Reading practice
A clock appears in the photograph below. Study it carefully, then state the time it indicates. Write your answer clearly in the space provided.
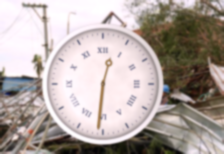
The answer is 12:31
